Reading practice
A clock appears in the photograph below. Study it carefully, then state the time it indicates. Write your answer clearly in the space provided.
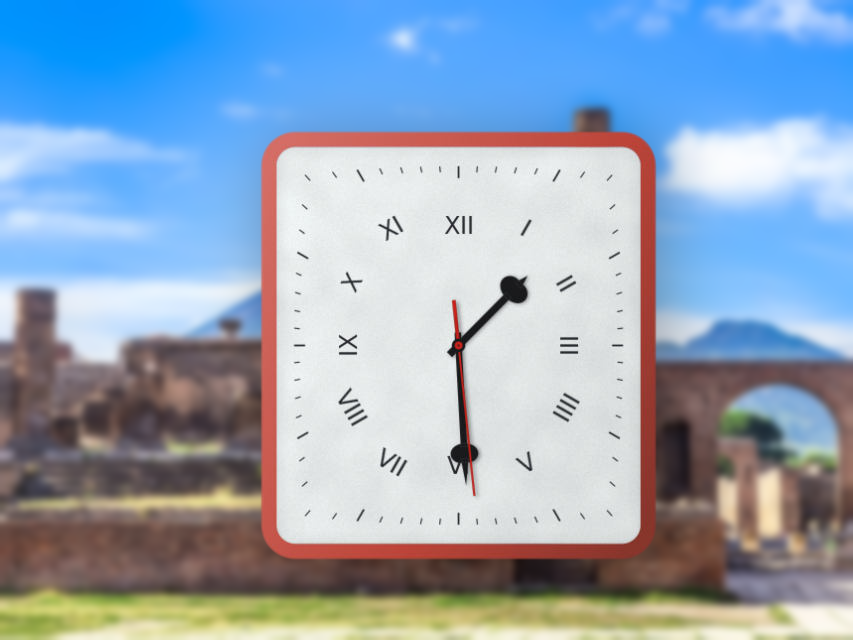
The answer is 1:29:29
